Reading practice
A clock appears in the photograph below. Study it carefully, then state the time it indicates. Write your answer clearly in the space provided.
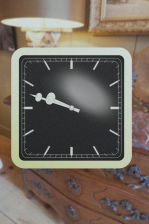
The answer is 9:48
